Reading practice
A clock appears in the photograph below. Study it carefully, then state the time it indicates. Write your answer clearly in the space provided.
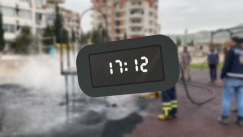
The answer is 17:12
